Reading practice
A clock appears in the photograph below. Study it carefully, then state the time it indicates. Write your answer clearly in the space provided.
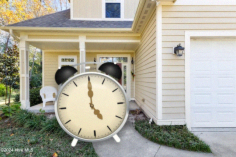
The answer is 5:00
